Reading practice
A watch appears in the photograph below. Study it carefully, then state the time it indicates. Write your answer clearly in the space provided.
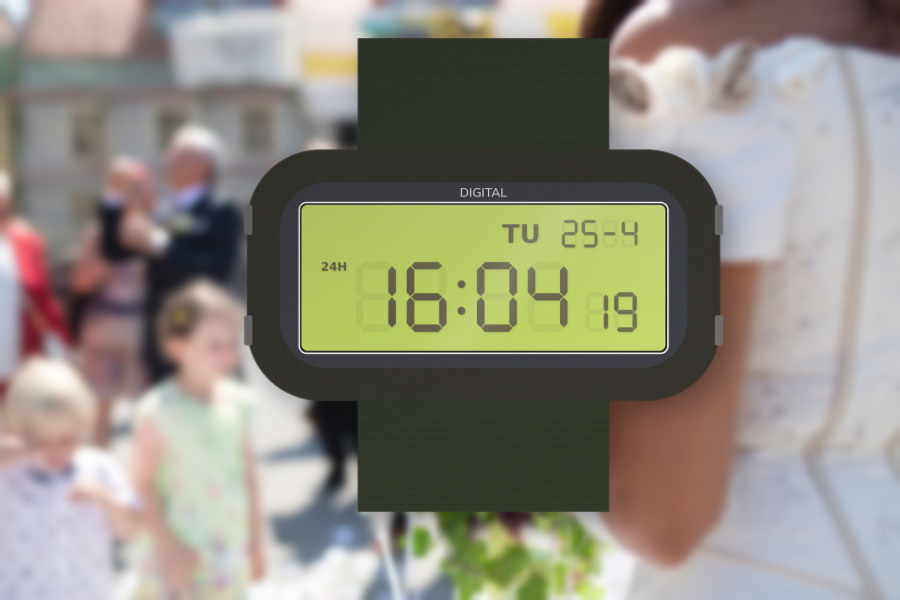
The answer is 16:04:19
